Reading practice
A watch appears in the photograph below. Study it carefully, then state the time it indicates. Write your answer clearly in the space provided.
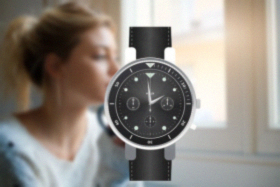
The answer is 1:59
